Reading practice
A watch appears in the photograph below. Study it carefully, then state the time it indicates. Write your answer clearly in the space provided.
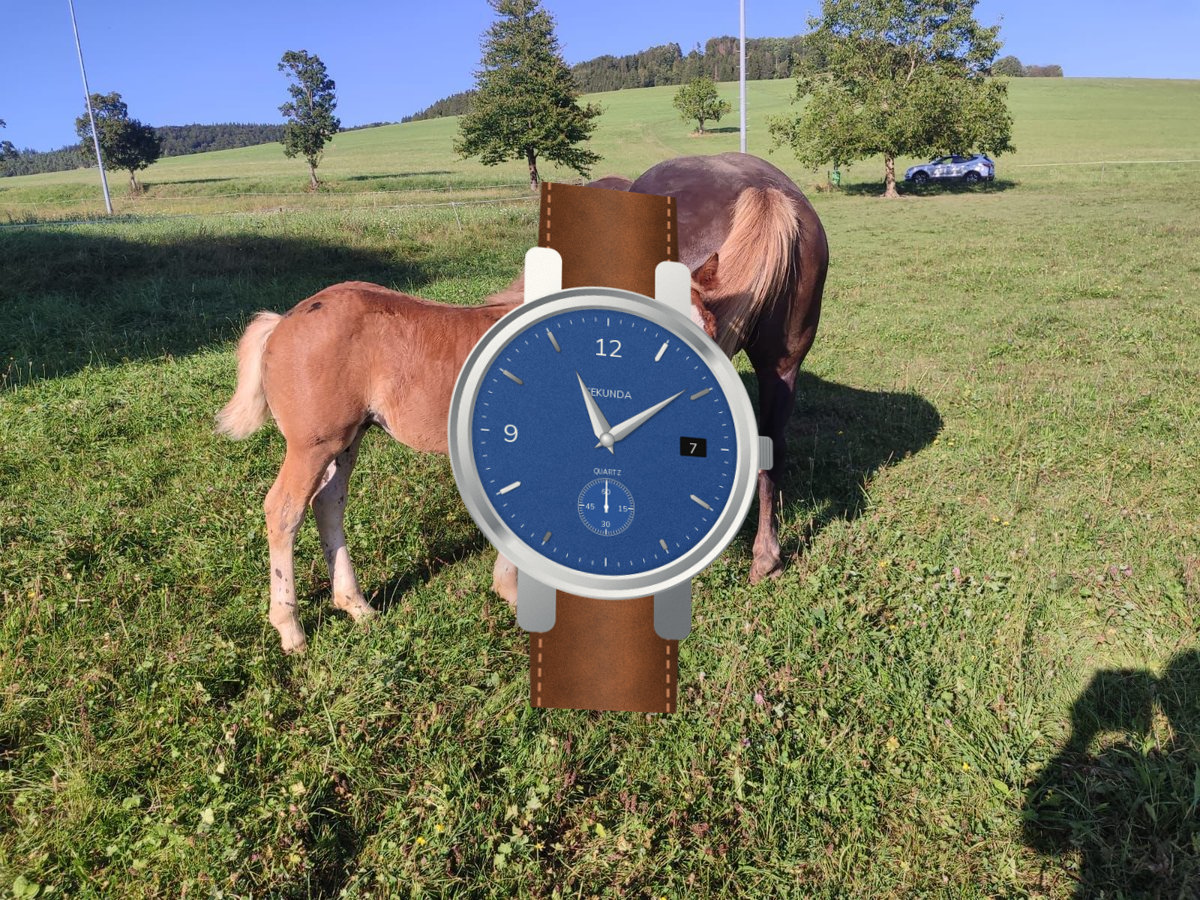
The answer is 11:09
